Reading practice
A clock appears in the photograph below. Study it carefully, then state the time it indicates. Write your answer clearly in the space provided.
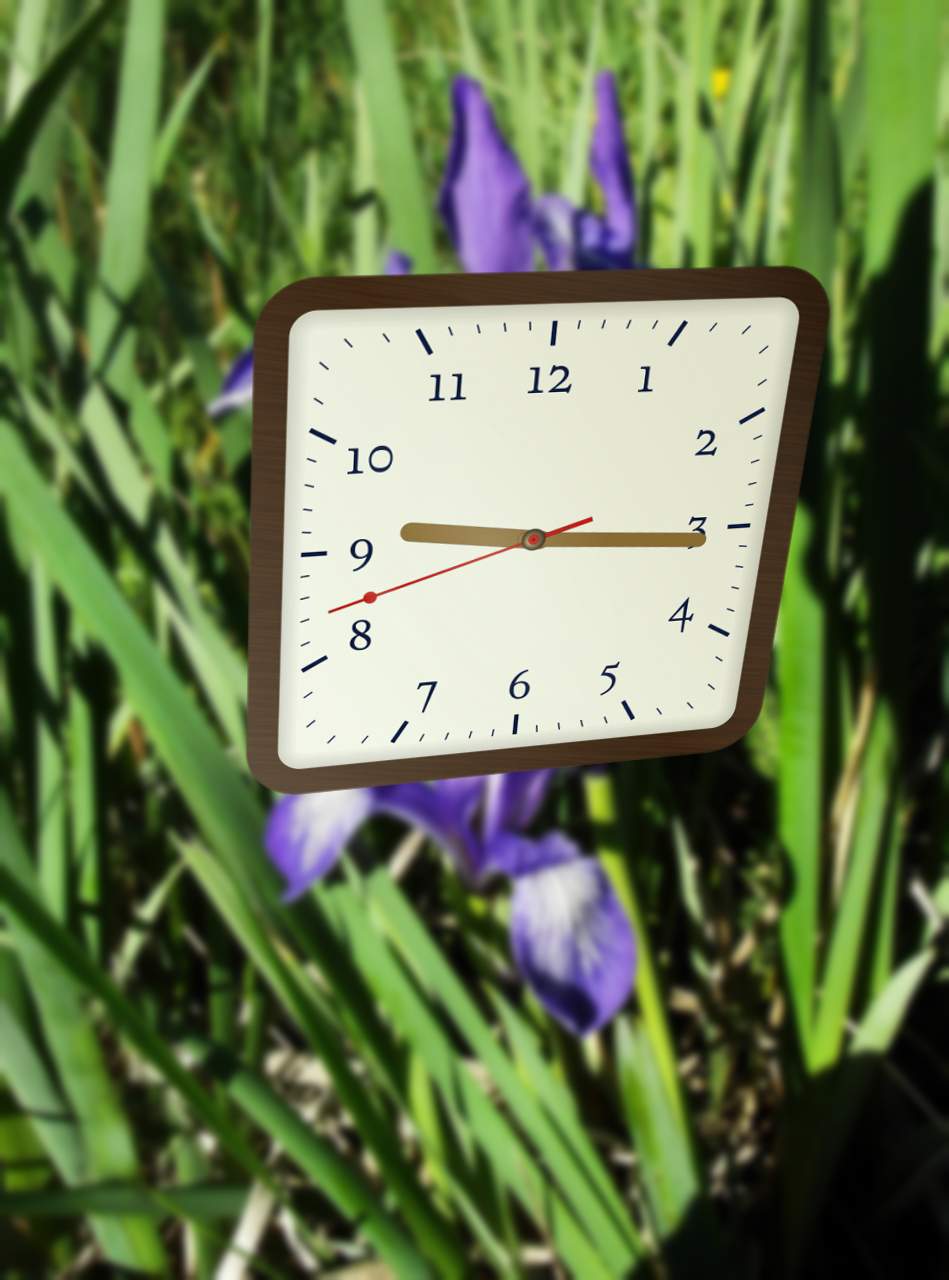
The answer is 9:15:42
